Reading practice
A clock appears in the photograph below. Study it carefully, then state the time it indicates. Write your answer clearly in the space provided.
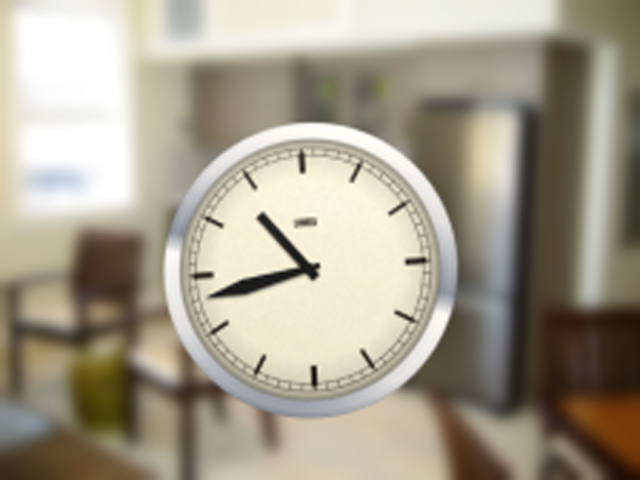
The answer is 10:43
